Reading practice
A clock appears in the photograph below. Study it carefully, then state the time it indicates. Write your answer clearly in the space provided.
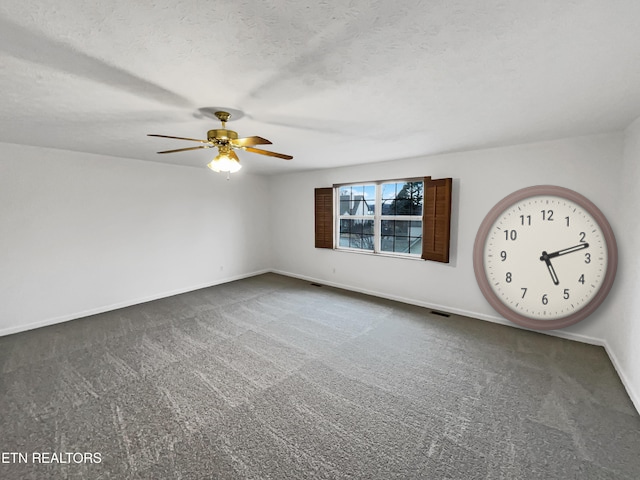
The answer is 5:12
